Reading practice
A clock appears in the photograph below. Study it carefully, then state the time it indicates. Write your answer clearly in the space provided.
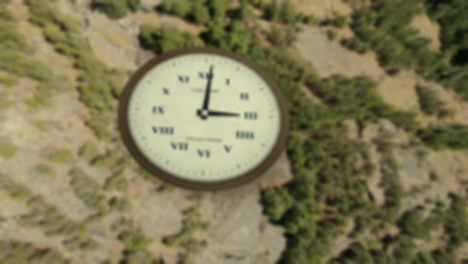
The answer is 3:01
